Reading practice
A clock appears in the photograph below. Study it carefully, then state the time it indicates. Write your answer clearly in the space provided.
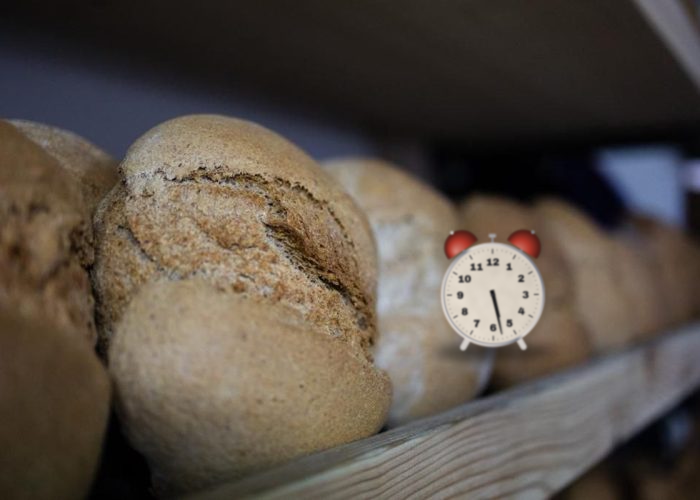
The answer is 5:28
